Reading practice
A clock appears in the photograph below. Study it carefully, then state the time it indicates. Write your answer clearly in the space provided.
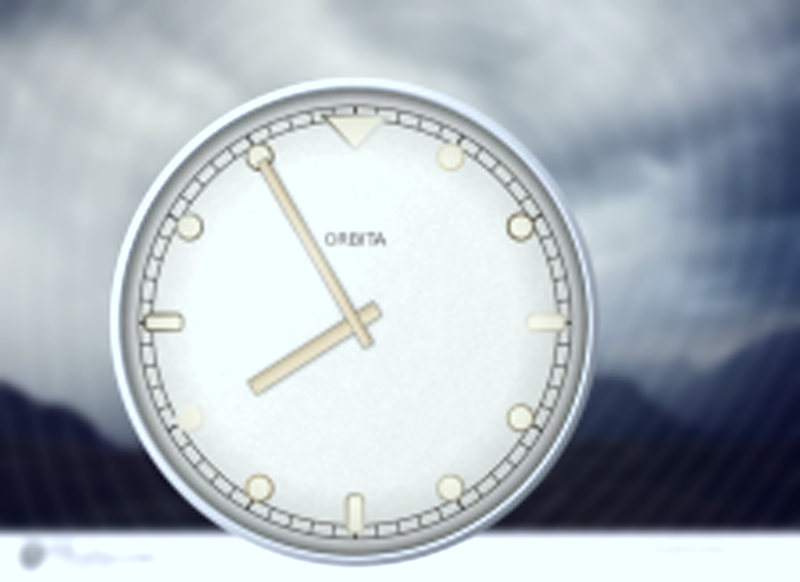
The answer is 7:55
